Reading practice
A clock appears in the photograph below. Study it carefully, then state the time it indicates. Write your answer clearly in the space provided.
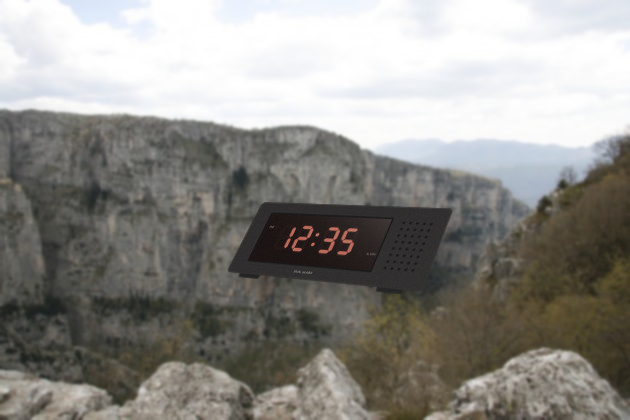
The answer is 12:35
